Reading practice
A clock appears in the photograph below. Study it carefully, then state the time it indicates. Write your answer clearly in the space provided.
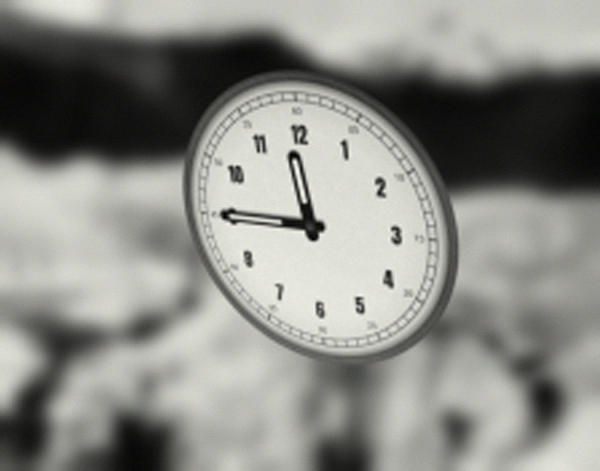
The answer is 11:45
